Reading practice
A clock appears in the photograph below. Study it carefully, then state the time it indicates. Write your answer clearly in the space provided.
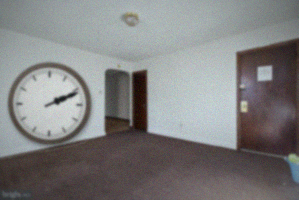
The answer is 2:11
